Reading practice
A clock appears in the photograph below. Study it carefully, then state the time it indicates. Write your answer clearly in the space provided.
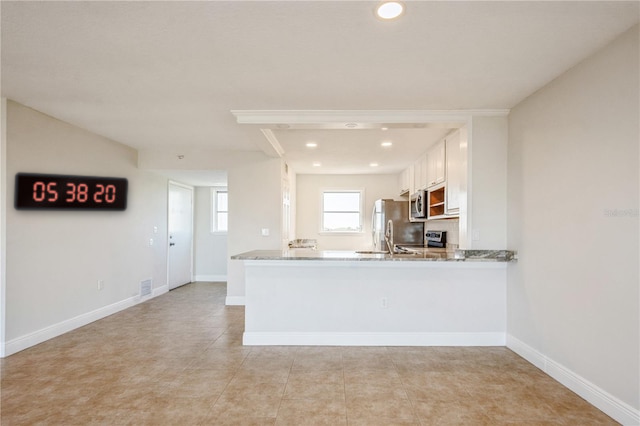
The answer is 5:38:20
